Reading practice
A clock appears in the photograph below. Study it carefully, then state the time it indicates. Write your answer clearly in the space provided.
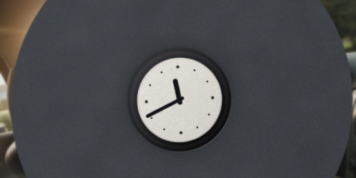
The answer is 11:41
